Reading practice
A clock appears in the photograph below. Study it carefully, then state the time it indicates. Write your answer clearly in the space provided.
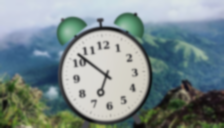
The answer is 6:52
